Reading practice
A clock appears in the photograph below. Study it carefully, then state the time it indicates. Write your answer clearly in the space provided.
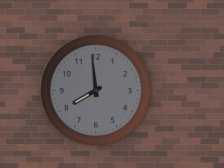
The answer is 7:59
